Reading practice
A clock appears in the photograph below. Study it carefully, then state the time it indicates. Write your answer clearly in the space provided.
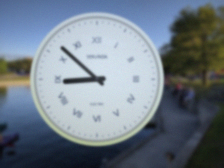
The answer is 8:52
